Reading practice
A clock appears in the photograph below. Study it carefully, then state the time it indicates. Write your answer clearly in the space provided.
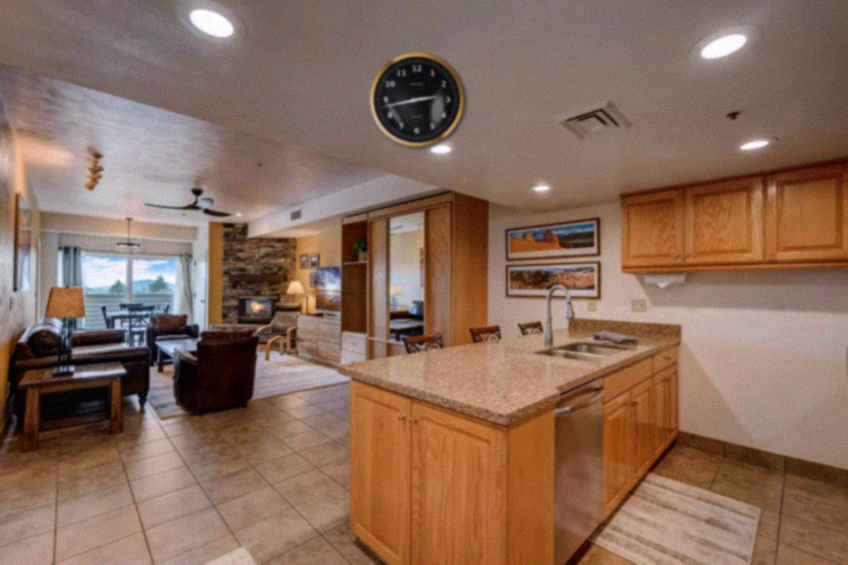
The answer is 2:43
